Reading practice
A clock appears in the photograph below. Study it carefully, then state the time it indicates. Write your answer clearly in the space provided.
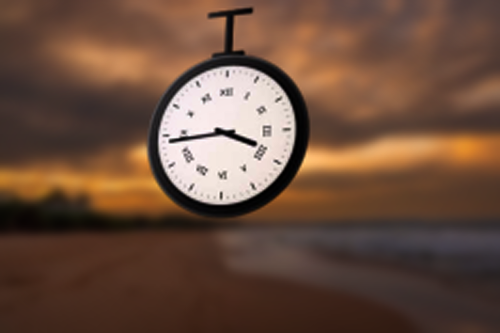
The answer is 3:44
